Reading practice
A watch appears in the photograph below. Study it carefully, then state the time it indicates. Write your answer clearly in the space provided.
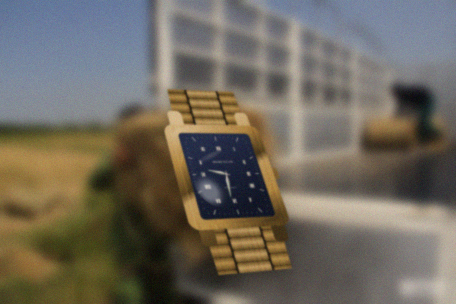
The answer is 9:31
